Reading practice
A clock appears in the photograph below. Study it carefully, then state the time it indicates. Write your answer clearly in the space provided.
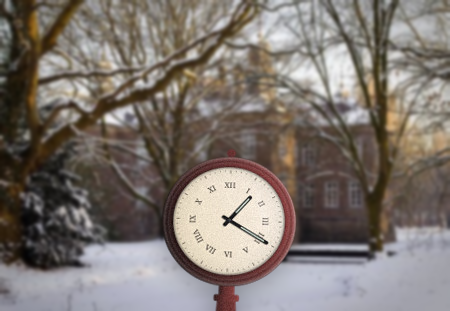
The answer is 1:20
